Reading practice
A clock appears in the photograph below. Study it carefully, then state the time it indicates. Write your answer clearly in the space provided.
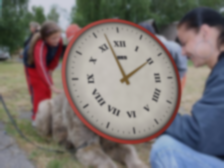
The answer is 1:57
